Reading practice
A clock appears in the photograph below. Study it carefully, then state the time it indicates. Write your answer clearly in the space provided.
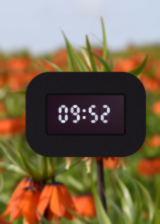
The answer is 9:52
